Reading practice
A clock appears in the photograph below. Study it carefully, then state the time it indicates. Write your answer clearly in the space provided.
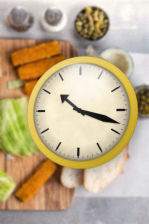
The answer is 10:18
